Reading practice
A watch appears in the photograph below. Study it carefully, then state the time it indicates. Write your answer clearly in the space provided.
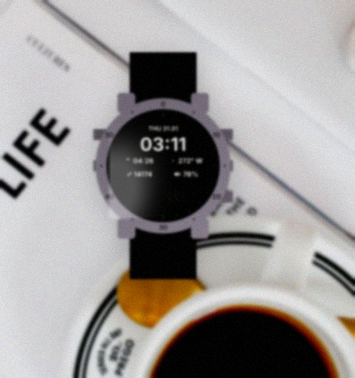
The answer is 3:11
